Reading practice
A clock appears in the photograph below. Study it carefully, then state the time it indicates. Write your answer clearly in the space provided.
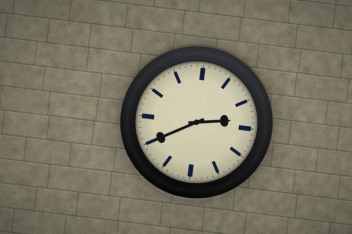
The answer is 2:40
